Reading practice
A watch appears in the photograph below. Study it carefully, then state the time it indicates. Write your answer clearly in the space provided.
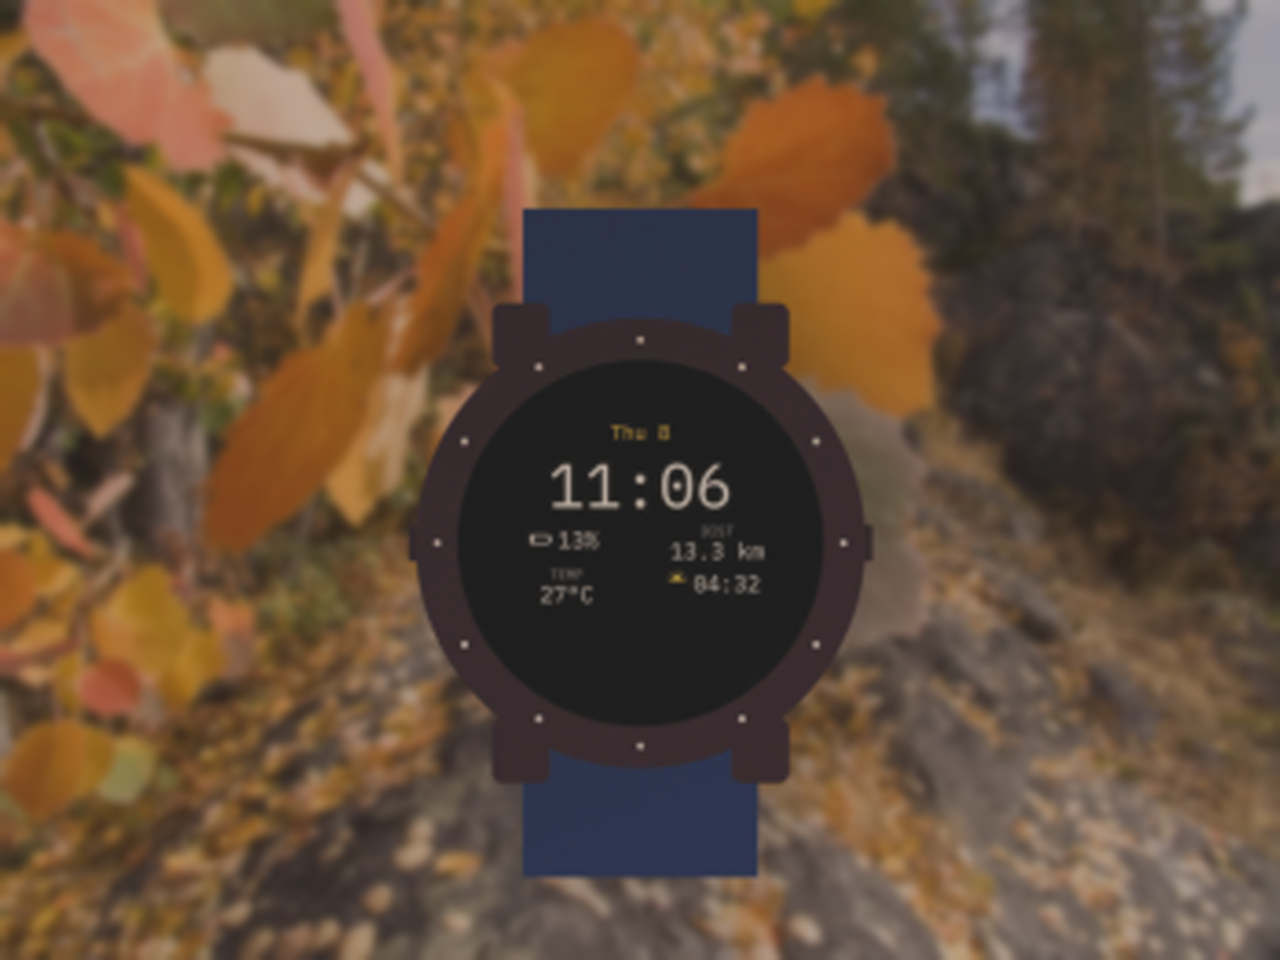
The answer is 11:06
